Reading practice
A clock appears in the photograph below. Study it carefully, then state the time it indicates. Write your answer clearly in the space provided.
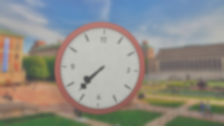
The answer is 7:37
